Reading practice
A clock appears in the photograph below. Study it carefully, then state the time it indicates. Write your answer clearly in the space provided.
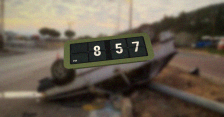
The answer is 8:57
